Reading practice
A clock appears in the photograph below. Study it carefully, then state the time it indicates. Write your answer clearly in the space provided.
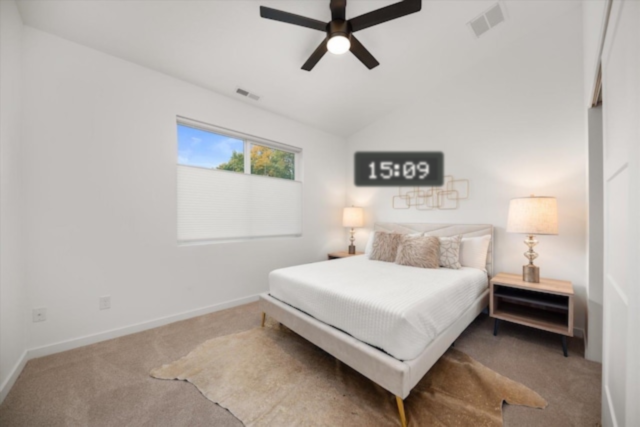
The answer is 15:09
